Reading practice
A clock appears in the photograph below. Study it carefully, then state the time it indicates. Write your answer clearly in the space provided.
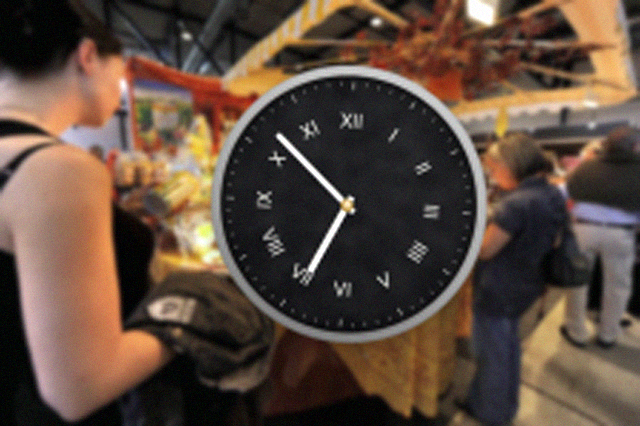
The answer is 6:52
